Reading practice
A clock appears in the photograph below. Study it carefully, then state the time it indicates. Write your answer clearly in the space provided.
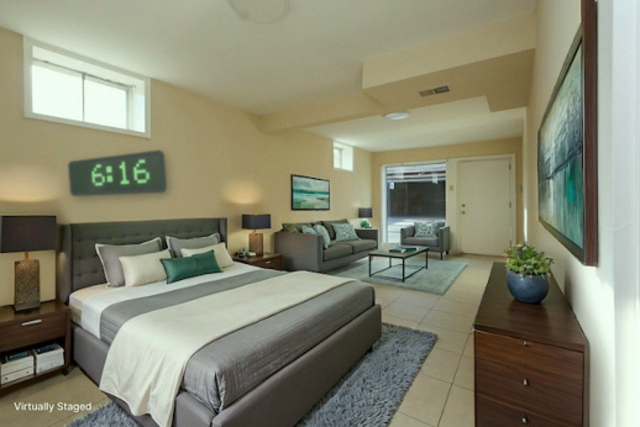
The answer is 6:16
